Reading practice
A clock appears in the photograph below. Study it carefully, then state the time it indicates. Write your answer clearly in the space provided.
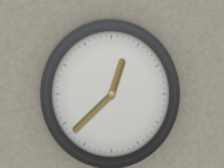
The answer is 12:38
